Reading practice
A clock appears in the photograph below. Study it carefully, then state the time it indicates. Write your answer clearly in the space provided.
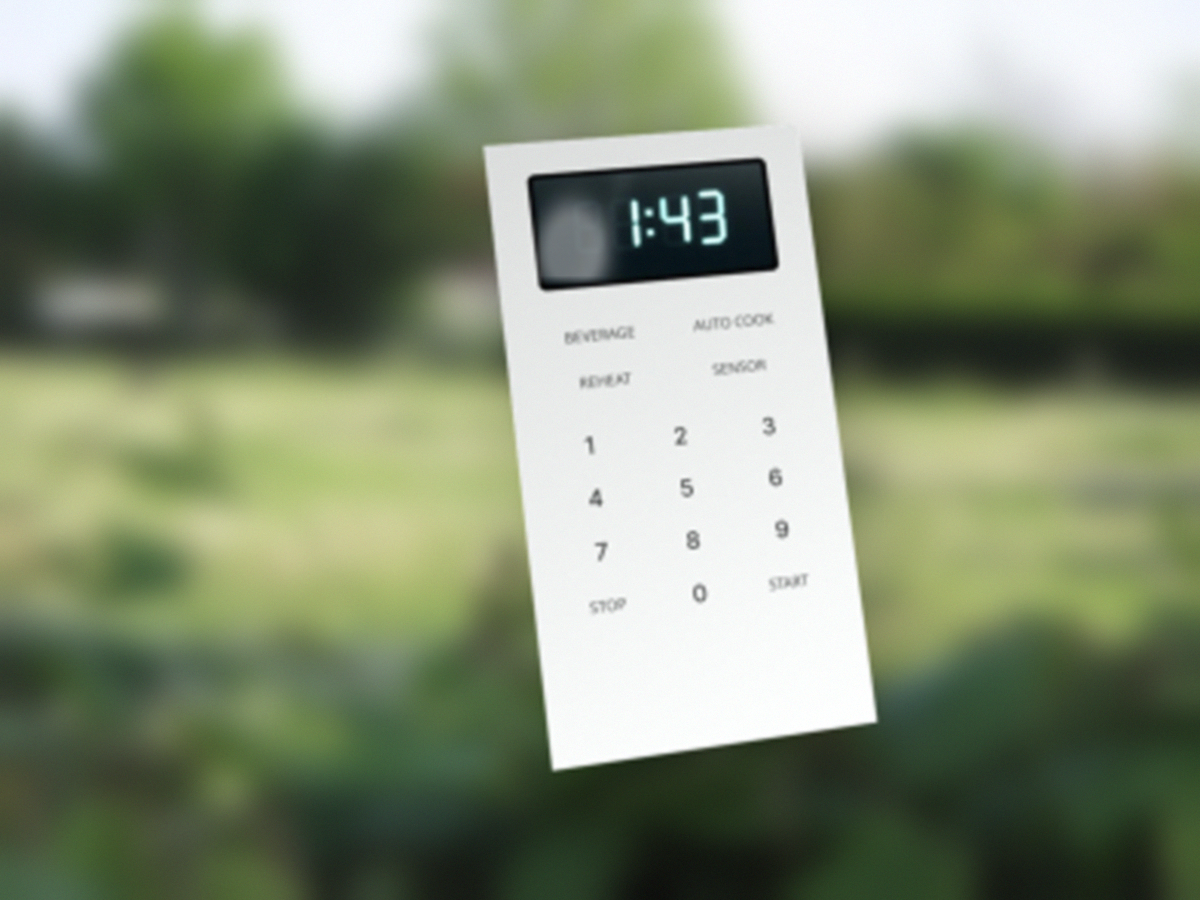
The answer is 1:43
